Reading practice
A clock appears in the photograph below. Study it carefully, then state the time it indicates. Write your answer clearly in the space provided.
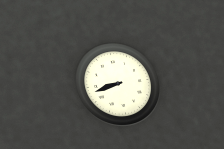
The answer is 8:43
